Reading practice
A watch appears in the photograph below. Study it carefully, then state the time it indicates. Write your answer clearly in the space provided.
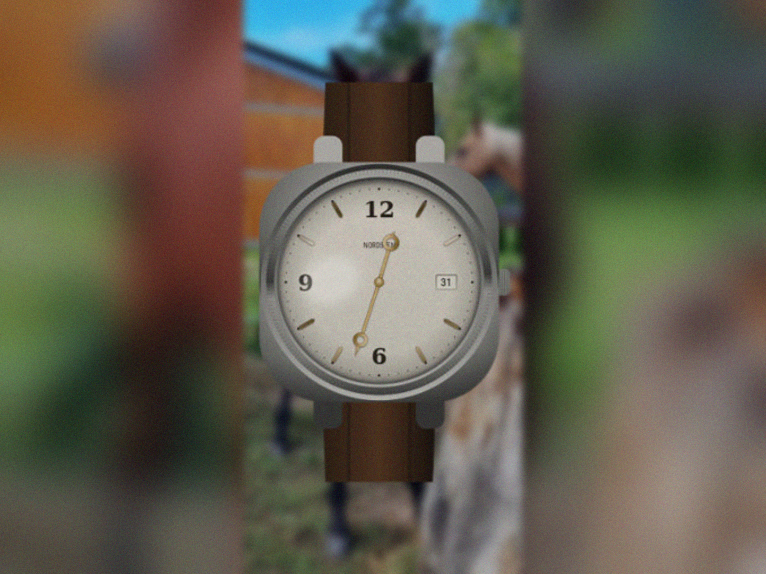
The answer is 12:33
